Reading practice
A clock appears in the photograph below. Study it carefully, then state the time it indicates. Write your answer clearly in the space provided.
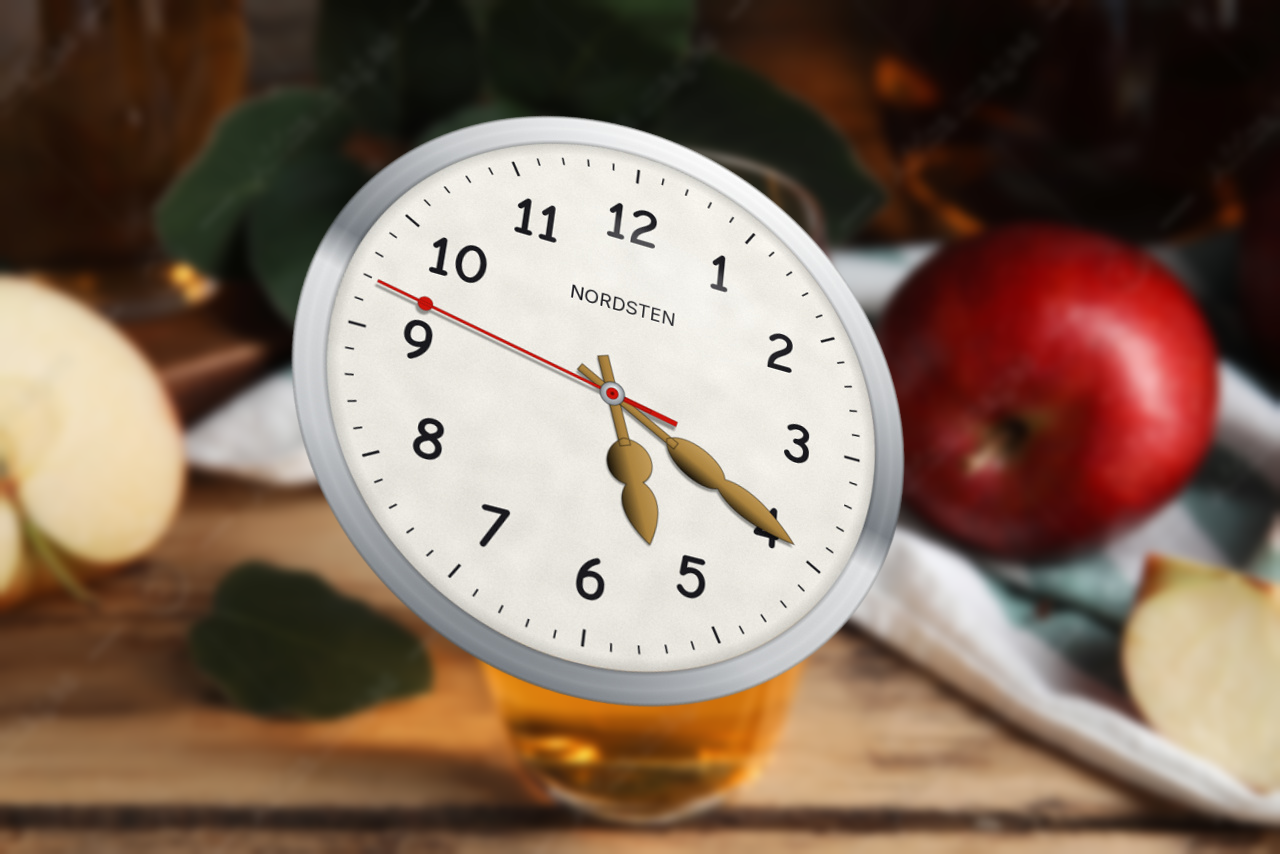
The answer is 5:19:47
